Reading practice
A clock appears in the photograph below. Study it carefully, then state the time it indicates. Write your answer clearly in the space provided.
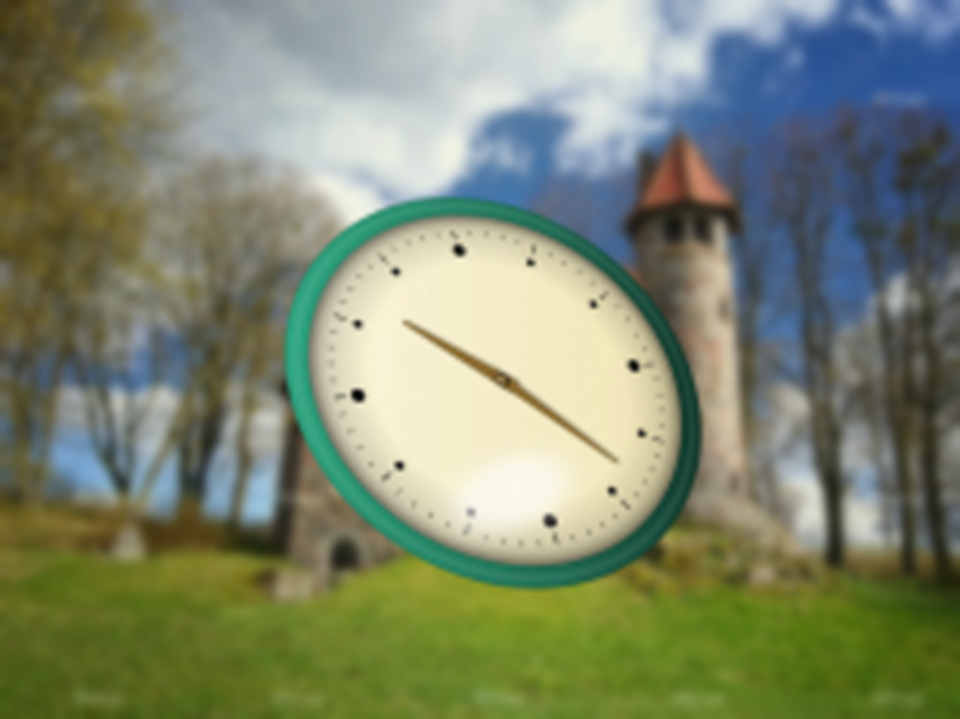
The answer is 10:23
